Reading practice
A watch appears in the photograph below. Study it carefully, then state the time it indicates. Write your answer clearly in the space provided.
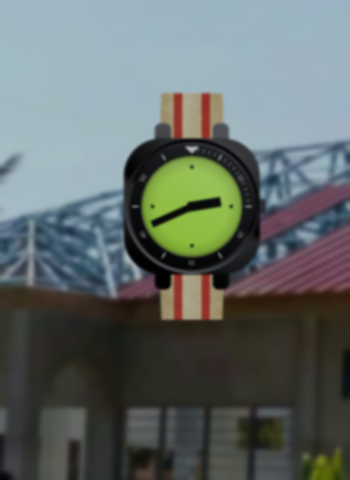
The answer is 2:41
